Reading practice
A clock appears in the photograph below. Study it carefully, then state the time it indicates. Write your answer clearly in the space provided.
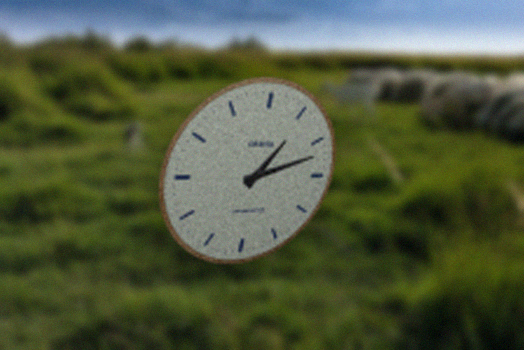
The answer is 1:12
